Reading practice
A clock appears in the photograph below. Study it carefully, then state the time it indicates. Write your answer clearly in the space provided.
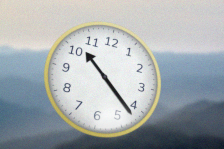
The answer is 10:22
